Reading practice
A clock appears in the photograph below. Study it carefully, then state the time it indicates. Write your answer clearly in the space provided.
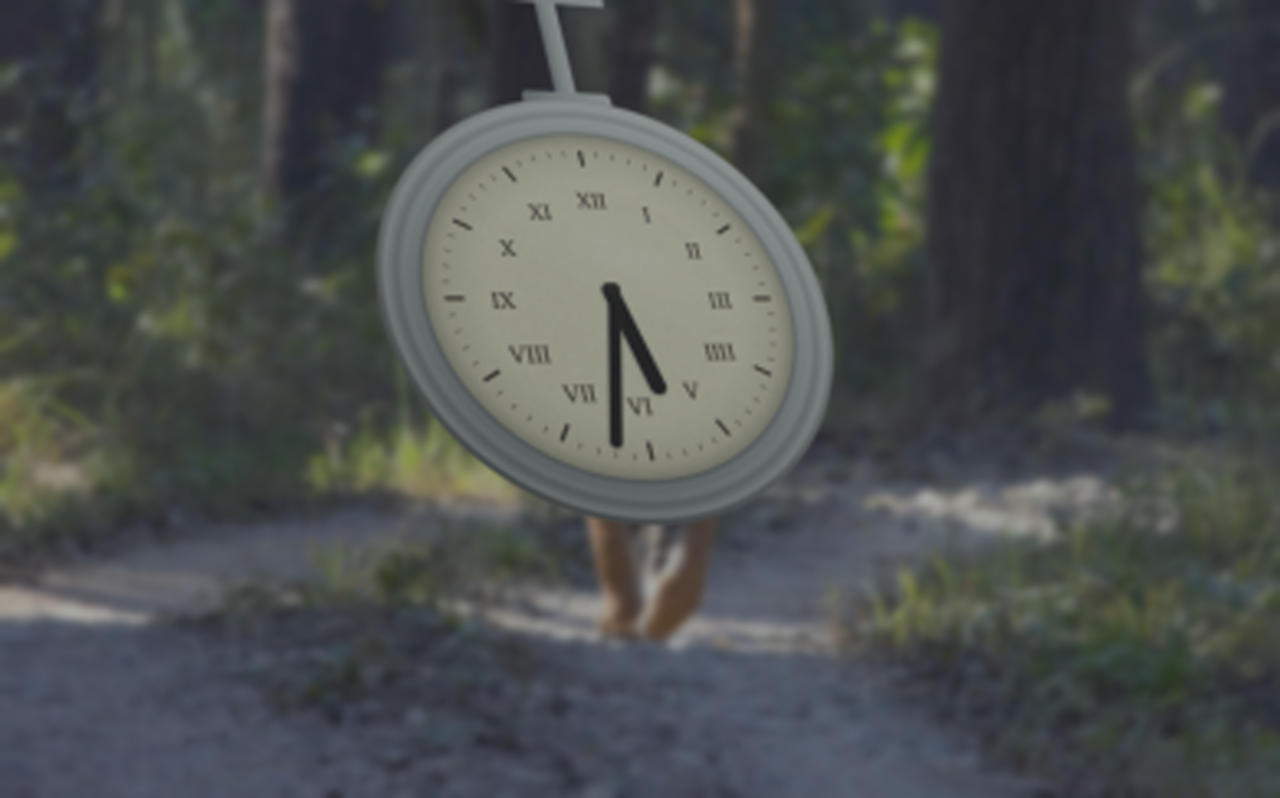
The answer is 5:32
